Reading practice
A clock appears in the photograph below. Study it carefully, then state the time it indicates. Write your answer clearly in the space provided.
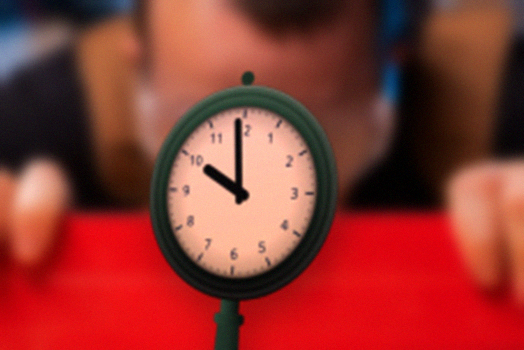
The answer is 9:59
